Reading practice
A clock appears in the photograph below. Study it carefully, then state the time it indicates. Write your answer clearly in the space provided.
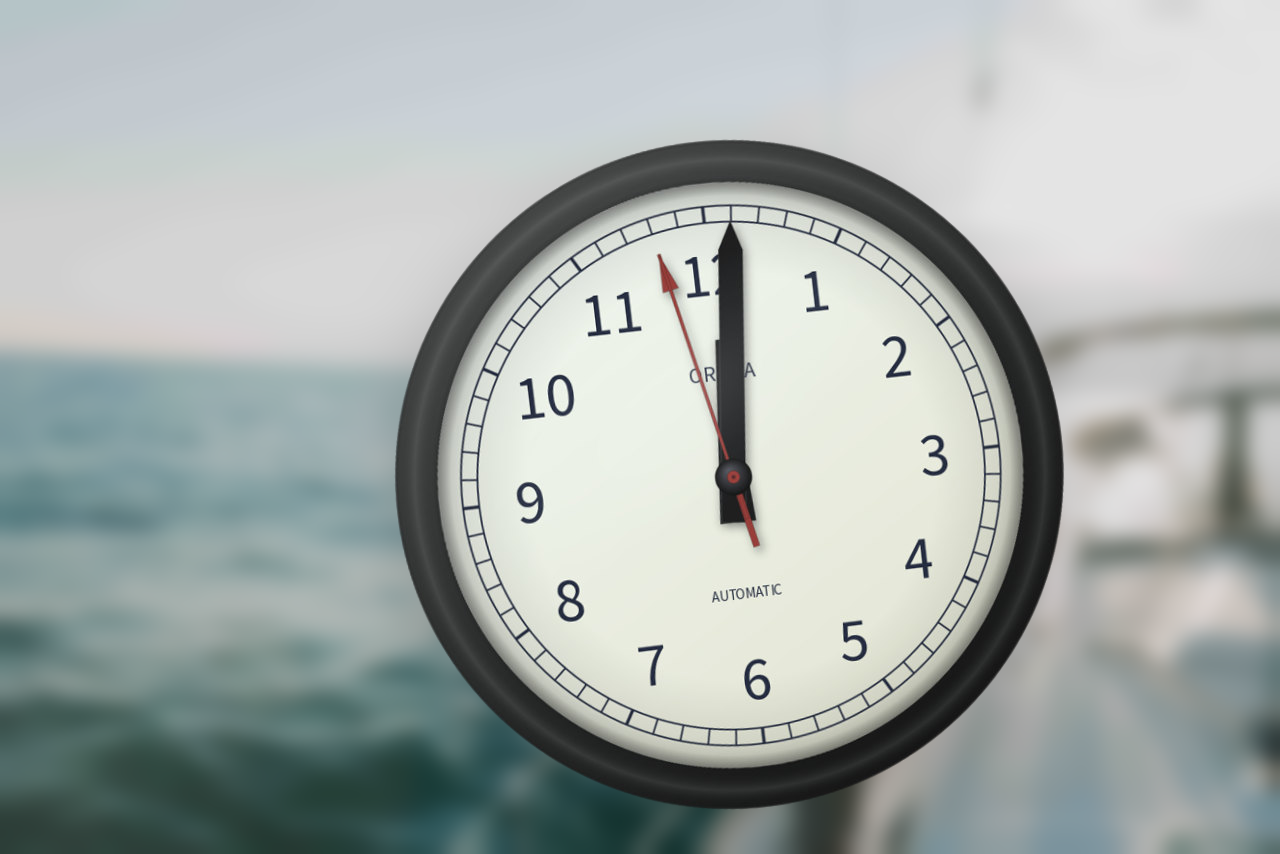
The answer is 12:00:58
